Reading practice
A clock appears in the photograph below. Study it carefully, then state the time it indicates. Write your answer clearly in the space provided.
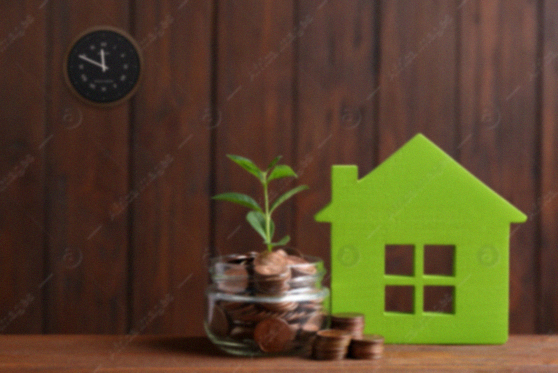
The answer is 11:49
